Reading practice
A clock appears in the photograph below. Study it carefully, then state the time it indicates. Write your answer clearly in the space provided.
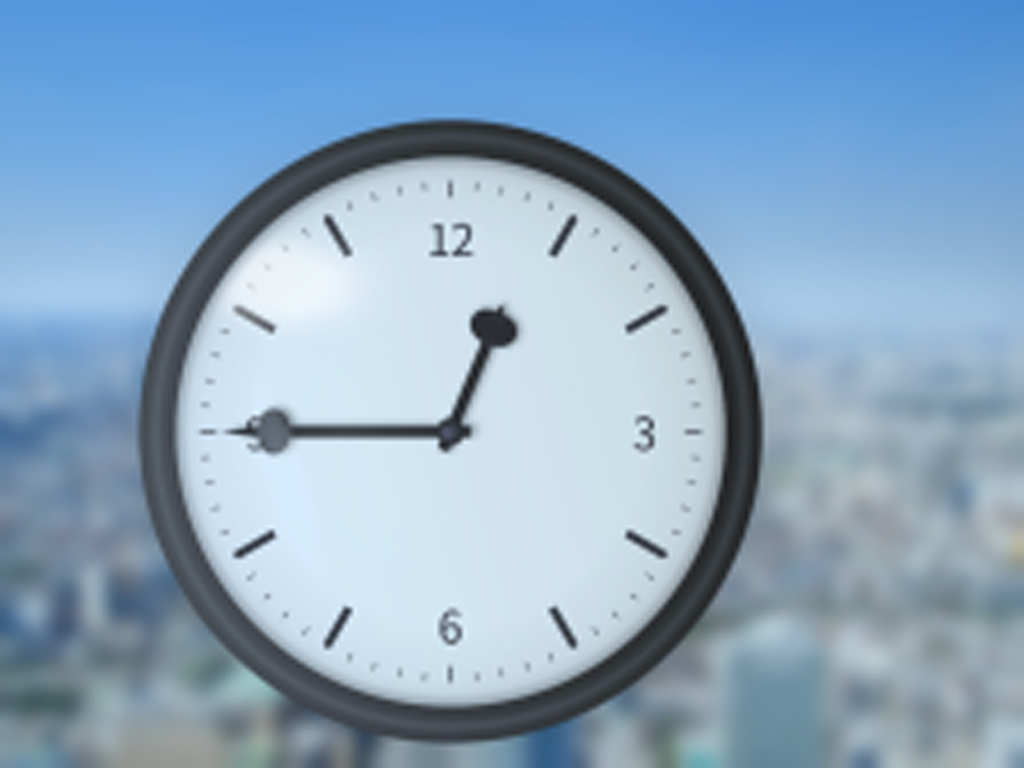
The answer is 12:45
